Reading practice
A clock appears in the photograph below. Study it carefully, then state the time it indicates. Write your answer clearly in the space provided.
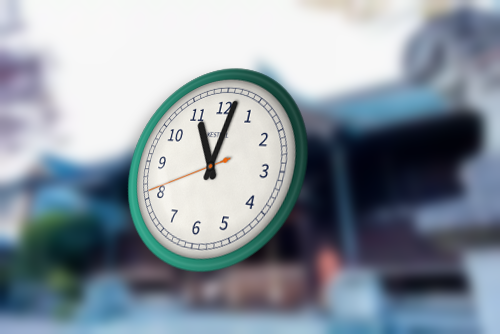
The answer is 11:01:41
